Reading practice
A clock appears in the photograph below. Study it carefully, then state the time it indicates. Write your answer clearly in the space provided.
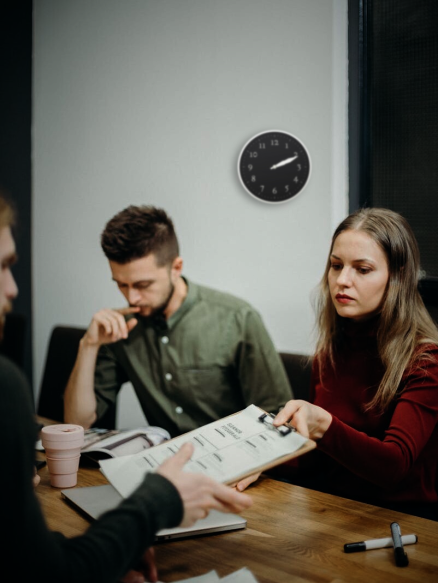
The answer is 2:11
